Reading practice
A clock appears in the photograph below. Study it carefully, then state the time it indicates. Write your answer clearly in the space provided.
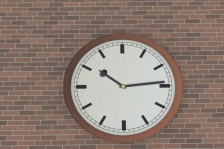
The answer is 10:14
